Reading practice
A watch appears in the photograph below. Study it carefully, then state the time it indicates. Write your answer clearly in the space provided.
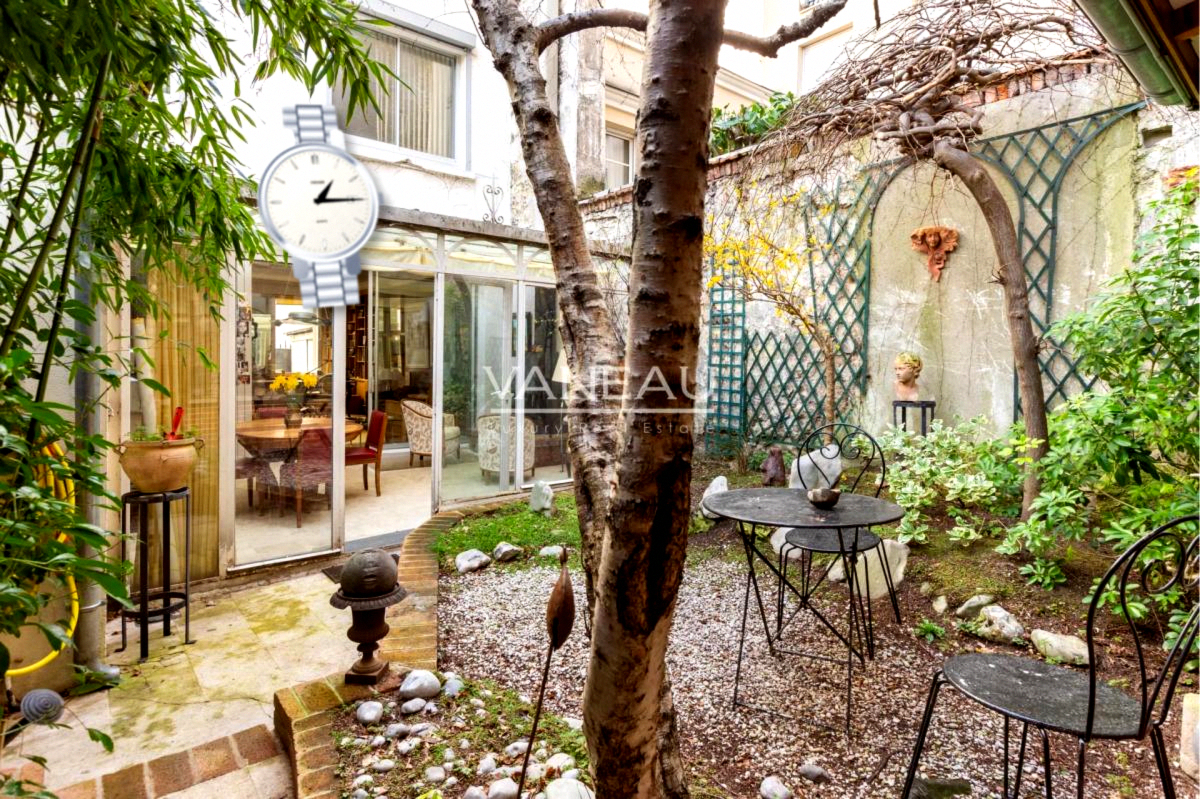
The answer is 1:15
